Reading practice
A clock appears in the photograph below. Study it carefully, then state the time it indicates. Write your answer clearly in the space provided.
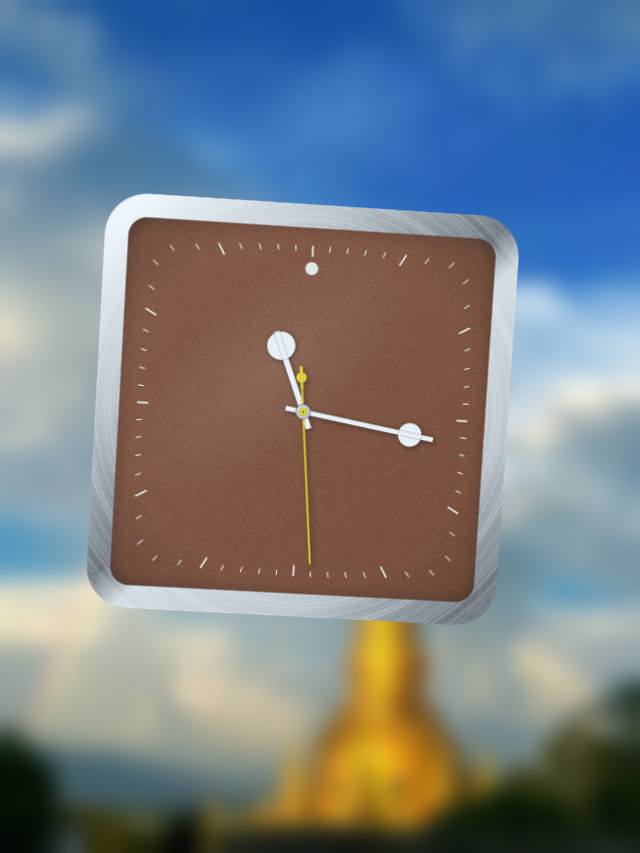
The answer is 11:16:29
